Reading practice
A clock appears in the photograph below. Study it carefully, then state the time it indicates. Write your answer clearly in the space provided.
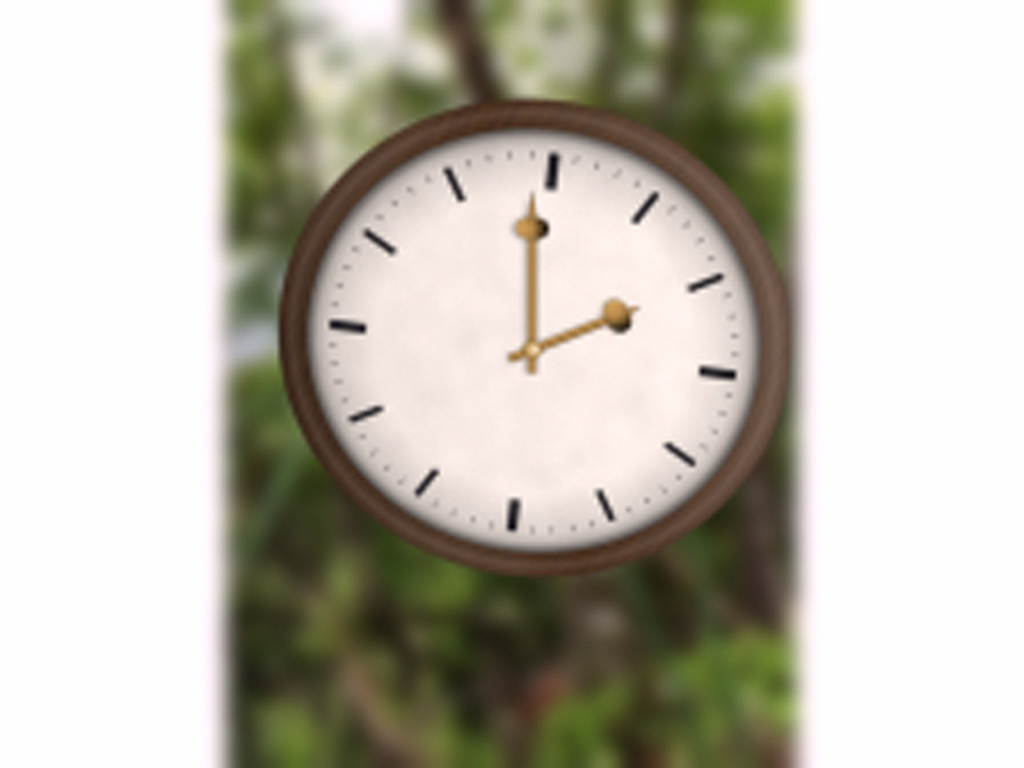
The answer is 1:59
